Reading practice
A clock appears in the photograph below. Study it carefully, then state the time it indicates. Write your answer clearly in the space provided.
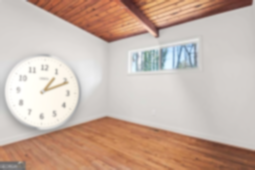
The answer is 1:11
